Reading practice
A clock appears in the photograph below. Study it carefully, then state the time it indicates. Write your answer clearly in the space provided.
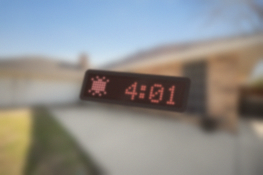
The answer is 4:01
